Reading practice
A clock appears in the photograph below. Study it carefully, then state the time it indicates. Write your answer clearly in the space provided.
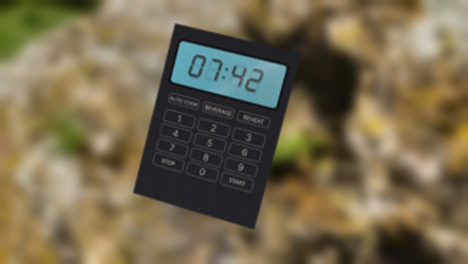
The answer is 7:42
